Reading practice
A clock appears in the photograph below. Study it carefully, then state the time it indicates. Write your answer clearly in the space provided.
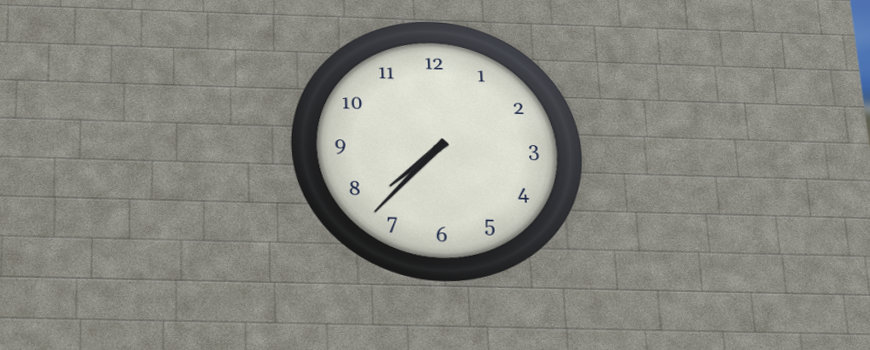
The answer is 7:37
